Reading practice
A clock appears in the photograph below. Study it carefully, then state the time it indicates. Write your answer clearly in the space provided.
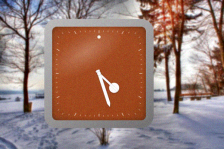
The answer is 4:27
